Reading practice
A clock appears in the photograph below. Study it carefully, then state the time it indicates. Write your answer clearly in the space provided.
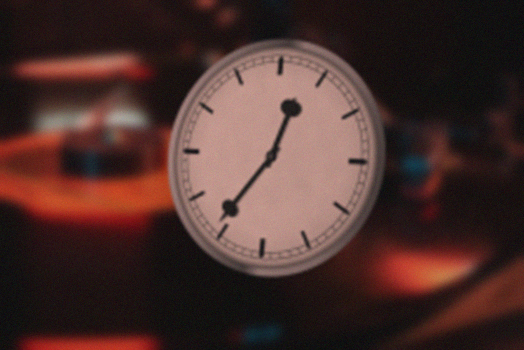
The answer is 12:36
